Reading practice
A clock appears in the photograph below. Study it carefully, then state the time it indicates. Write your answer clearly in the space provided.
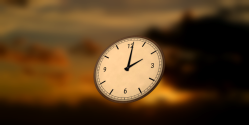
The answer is 2:01
